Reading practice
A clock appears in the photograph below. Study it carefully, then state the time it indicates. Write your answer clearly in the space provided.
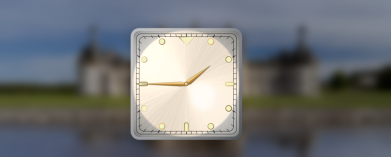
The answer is 1:45
